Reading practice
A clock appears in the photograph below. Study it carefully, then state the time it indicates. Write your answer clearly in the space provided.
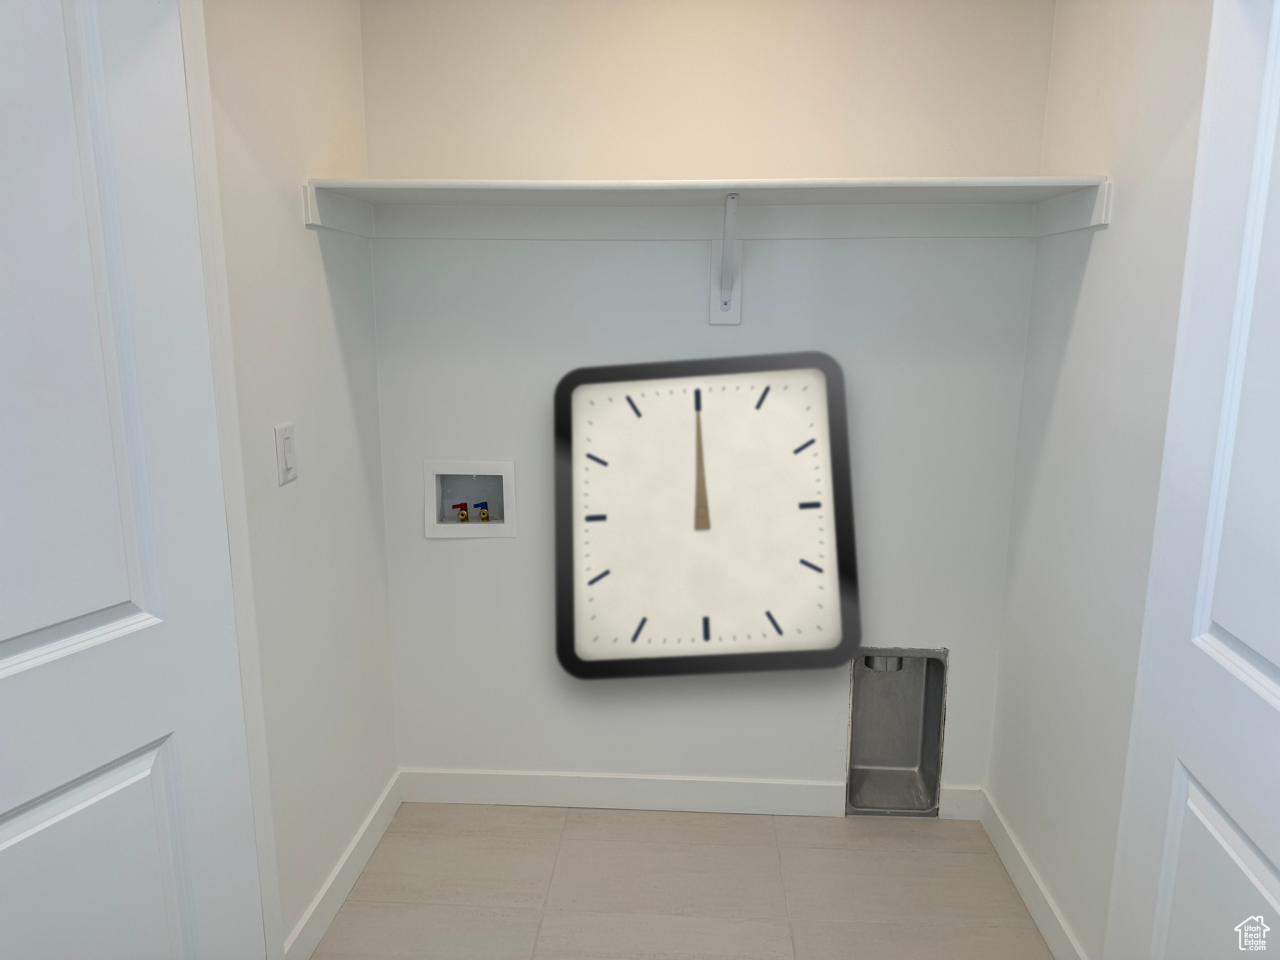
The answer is 12:00
